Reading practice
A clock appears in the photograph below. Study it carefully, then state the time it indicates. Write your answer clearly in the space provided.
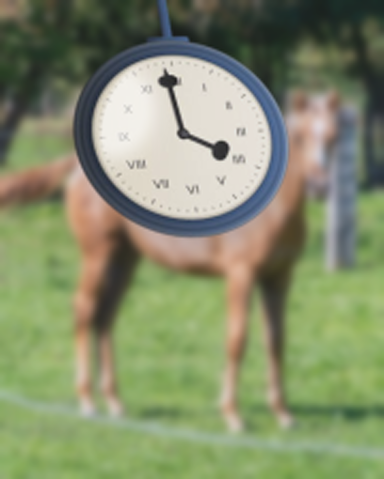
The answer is 3:59
